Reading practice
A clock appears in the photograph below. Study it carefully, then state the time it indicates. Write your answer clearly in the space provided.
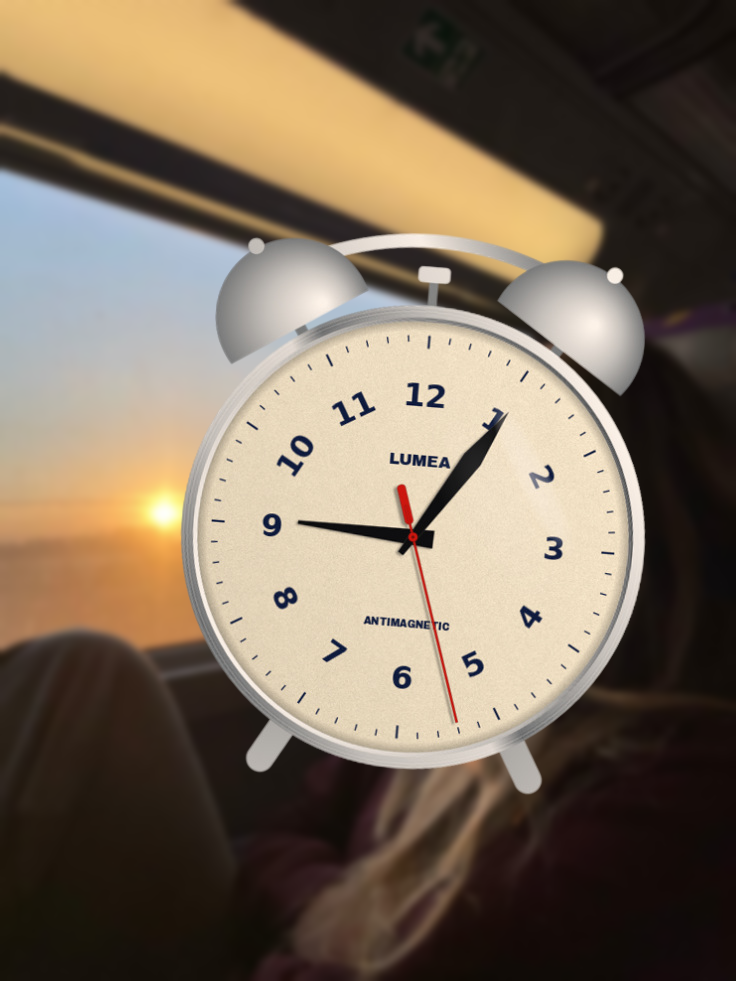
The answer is 9:05:27
